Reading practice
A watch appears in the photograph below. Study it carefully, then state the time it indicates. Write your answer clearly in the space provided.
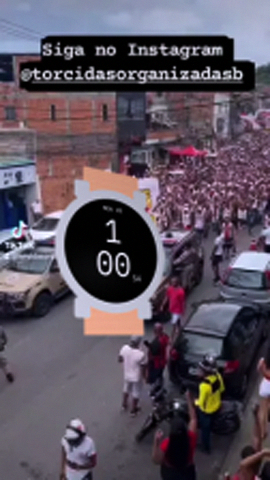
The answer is 1:00
